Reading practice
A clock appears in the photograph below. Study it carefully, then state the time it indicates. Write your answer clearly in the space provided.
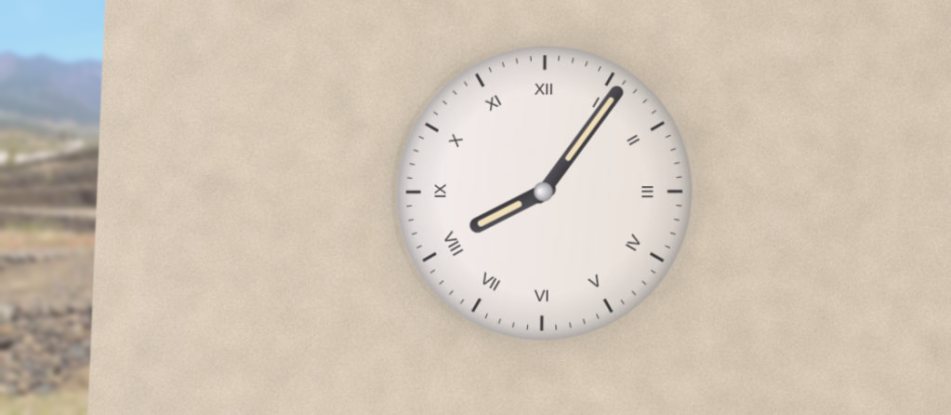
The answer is 8:06
